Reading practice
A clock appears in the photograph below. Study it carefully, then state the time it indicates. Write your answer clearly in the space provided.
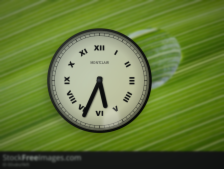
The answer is 5:34
